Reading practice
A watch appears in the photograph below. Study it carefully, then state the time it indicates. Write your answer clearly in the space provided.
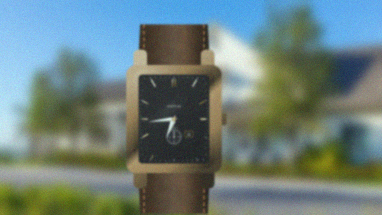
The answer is 6:44
